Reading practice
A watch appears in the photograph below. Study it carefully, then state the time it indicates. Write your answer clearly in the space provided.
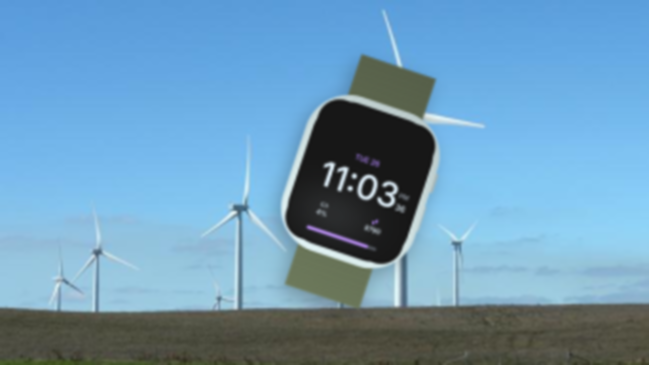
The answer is 11:03
